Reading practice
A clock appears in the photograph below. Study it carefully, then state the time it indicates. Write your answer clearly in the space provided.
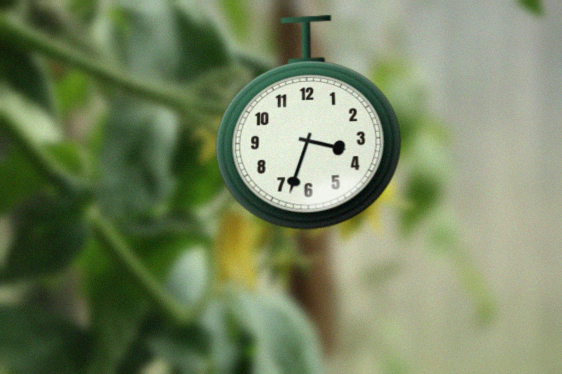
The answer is 3:33
